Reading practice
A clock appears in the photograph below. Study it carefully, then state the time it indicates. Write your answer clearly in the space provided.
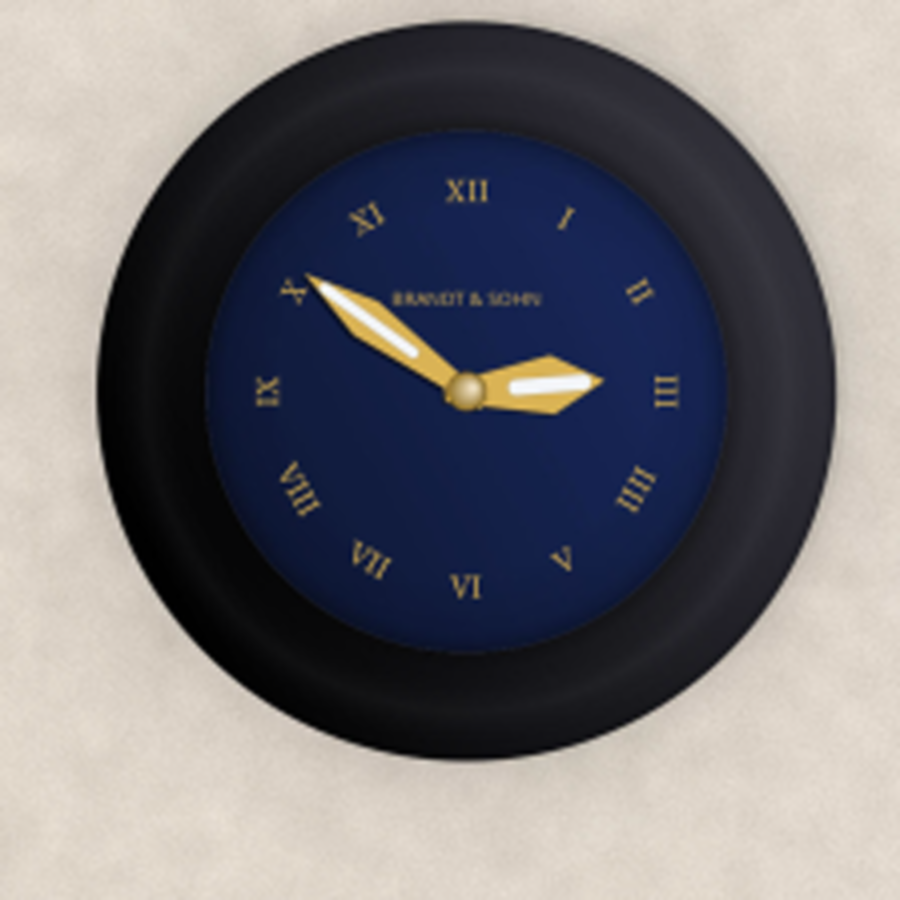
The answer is 2:51
